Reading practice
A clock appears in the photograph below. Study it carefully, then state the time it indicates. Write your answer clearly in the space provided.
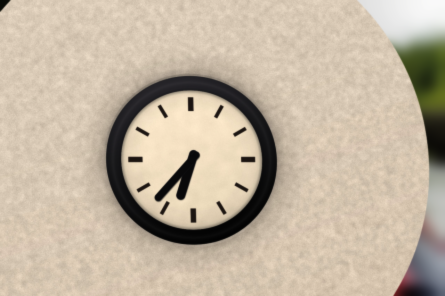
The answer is 6:37
